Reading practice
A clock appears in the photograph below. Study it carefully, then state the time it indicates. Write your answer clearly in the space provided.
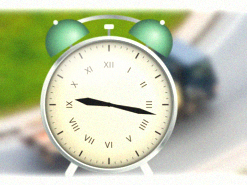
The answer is 9:17
